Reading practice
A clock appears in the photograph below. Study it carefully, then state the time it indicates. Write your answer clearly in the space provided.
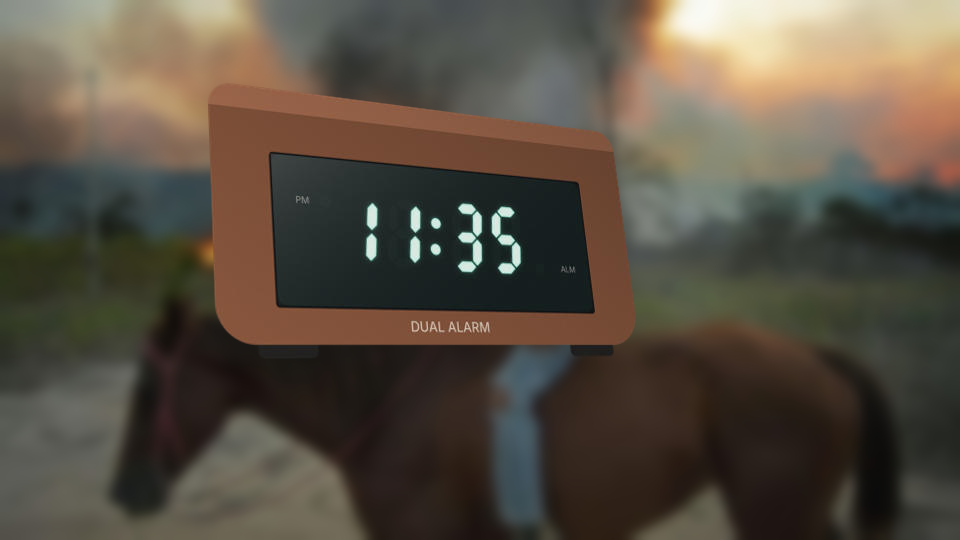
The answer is 11:35
